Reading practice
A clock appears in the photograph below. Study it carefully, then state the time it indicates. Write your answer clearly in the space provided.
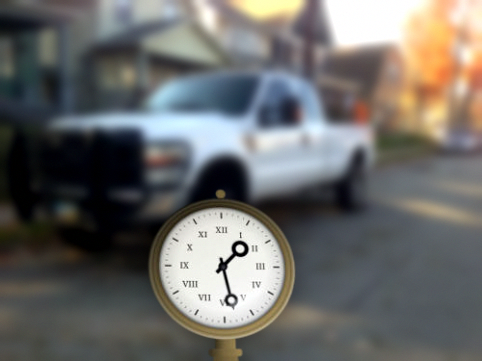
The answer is 1:28
